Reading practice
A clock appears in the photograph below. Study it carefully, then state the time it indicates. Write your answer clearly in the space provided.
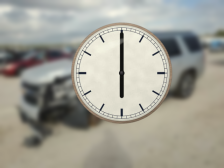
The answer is 6:00
